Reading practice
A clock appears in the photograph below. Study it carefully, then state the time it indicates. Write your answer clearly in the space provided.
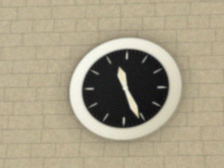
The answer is 11:26
